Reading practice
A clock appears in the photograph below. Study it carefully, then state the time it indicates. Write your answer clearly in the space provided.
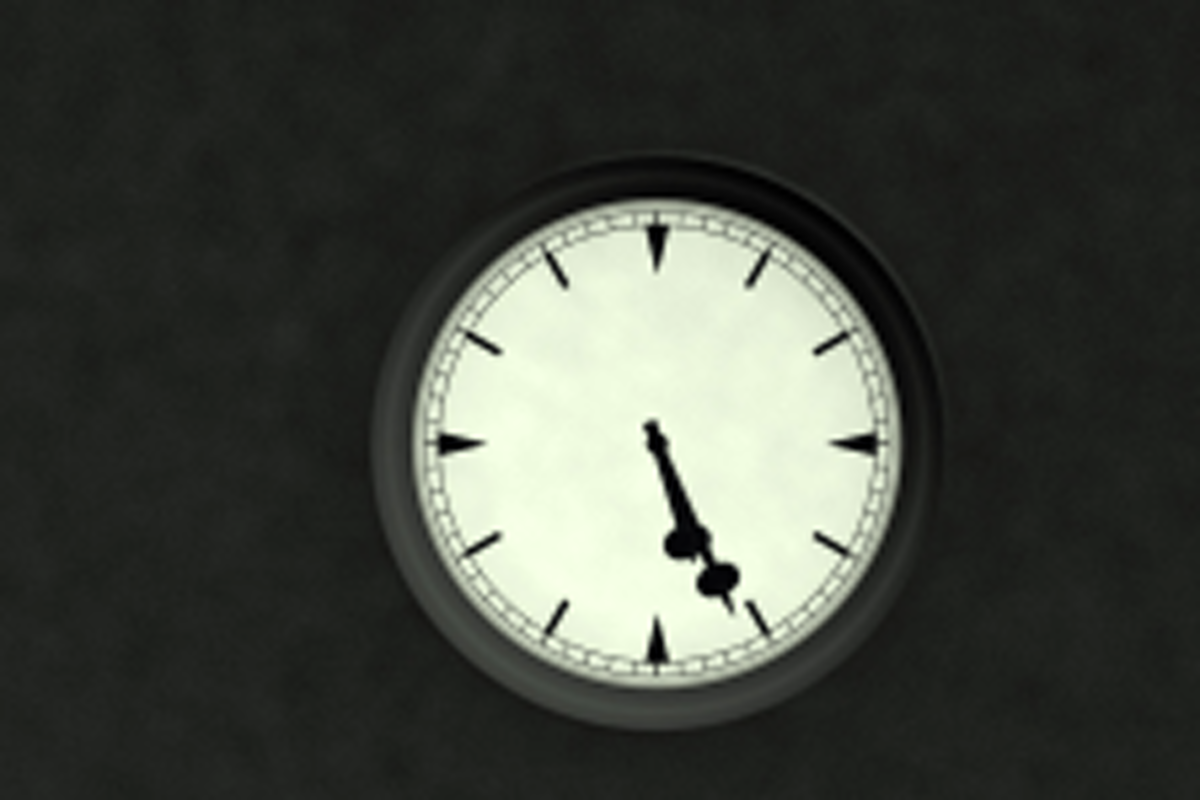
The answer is 5:26
